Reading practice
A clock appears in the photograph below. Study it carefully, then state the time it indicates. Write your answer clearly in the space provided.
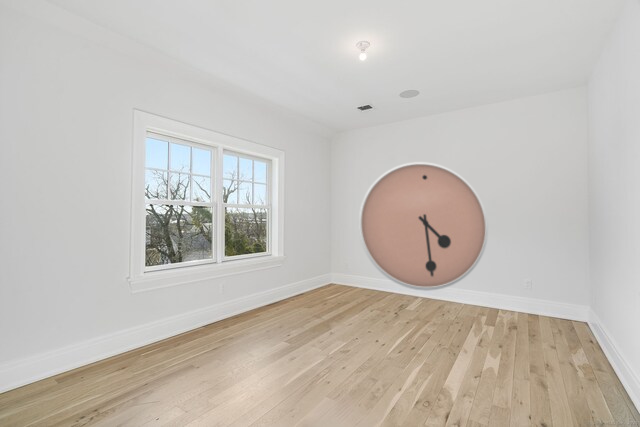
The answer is 4:29
